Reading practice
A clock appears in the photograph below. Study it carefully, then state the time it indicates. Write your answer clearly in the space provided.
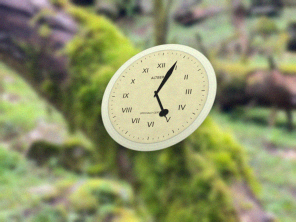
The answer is 5:04
